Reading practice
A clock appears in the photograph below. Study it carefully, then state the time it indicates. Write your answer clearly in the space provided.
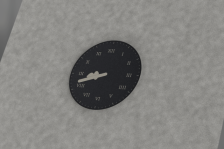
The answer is 8:42
